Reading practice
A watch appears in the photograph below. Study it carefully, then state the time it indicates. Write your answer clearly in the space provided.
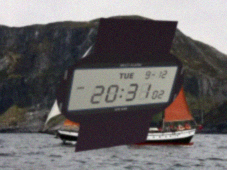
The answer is 20:31
